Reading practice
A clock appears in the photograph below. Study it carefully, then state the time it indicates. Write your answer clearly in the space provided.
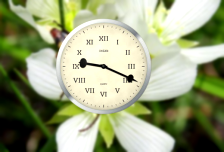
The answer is 9:19
